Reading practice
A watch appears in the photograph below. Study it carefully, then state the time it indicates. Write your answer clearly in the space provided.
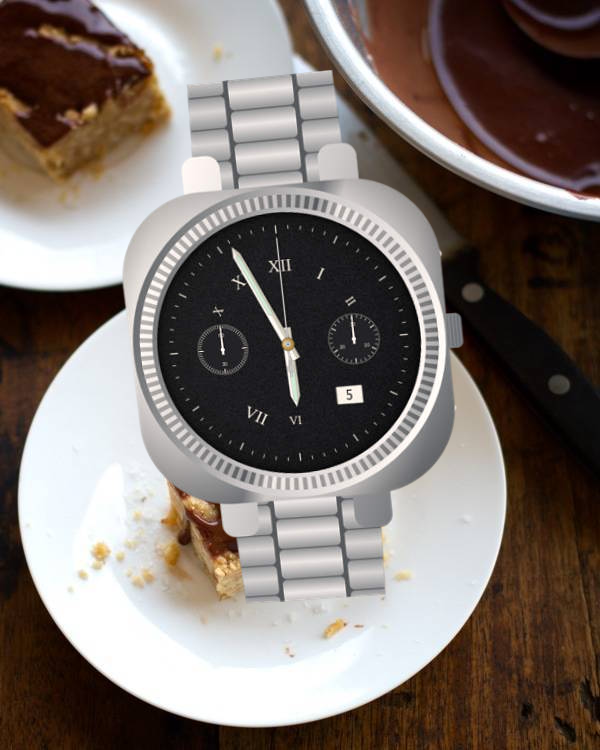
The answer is 5:56
